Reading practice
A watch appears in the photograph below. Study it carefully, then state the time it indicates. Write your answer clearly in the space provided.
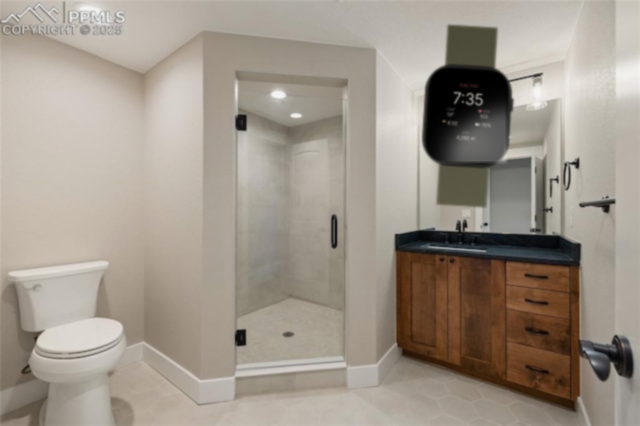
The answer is 7:35
